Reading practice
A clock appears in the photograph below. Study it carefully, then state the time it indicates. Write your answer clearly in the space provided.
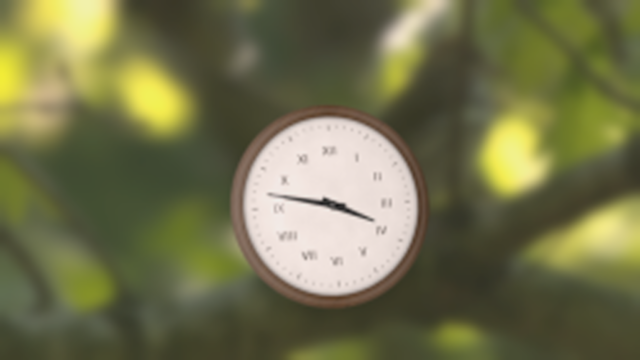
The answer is 3:47
